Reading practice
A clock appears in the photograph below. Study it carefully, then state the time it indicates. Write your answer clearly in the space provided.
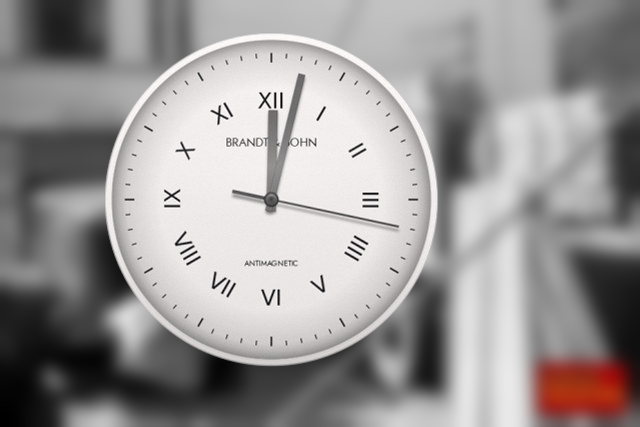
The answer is 12:02:17
